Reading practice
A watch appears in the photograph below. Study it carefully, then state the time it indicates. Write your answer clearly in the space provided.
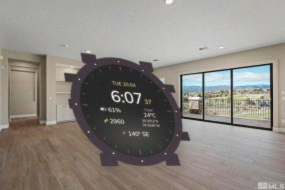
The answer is 6:07
